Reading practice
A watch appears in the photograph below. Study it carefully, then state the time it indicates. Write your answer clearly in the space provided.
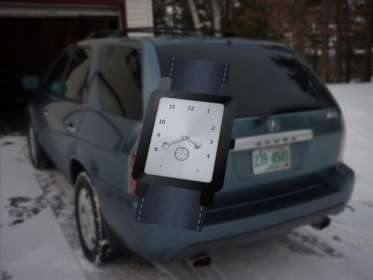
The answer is 3:40
